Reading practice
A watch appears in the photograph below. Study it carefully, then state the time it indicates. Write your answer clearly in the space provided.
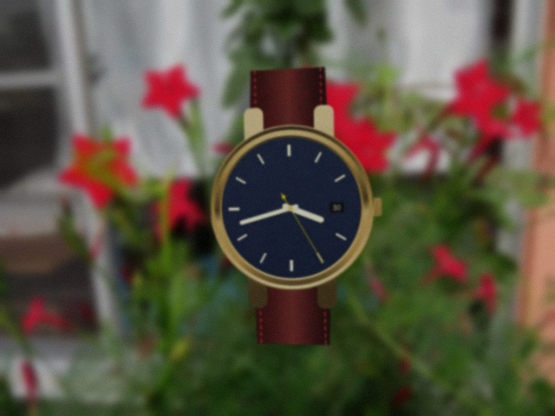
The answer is 3:42:25
